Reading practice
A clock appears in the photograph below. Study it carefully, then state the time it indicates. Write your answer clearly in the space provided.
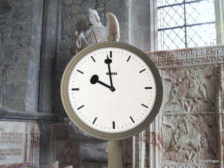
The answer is 9:59
